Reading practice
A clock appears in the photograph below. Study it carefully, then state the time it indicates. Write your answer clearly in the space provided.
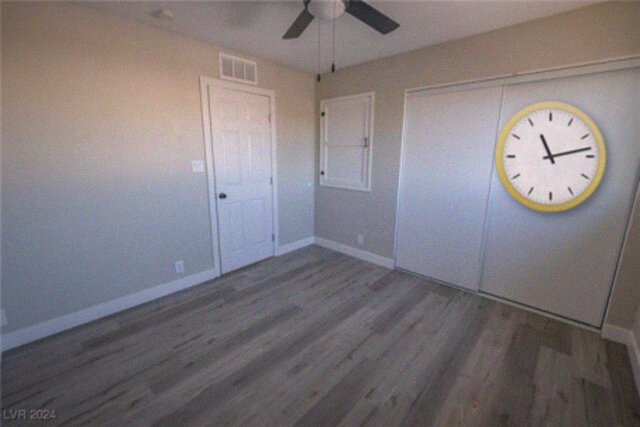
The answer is 11:13
